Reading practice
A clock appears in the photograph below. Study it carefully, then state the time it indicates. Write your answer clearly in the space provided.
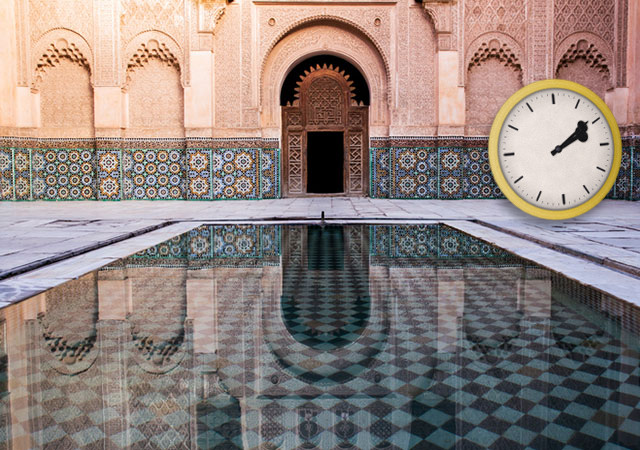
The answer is 2:09
